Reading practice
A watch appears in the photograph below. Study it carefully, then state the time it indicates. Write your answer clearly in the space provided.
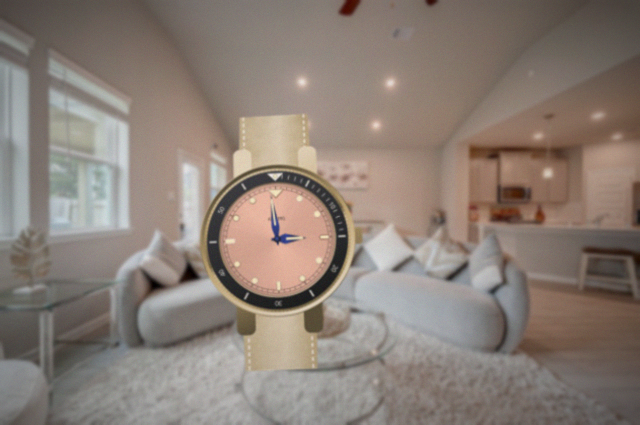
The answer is 2:59
